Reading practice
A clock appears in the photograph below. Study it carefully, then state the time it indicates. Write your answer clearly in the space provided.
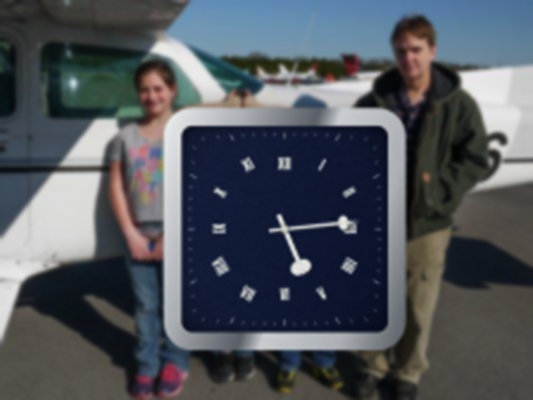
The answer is 5:14
